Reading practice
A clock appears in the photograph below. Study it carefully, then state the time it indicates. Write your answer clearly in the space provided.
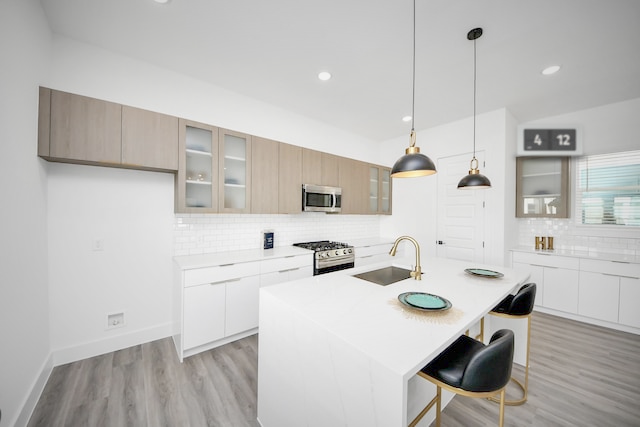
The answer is 4:12
